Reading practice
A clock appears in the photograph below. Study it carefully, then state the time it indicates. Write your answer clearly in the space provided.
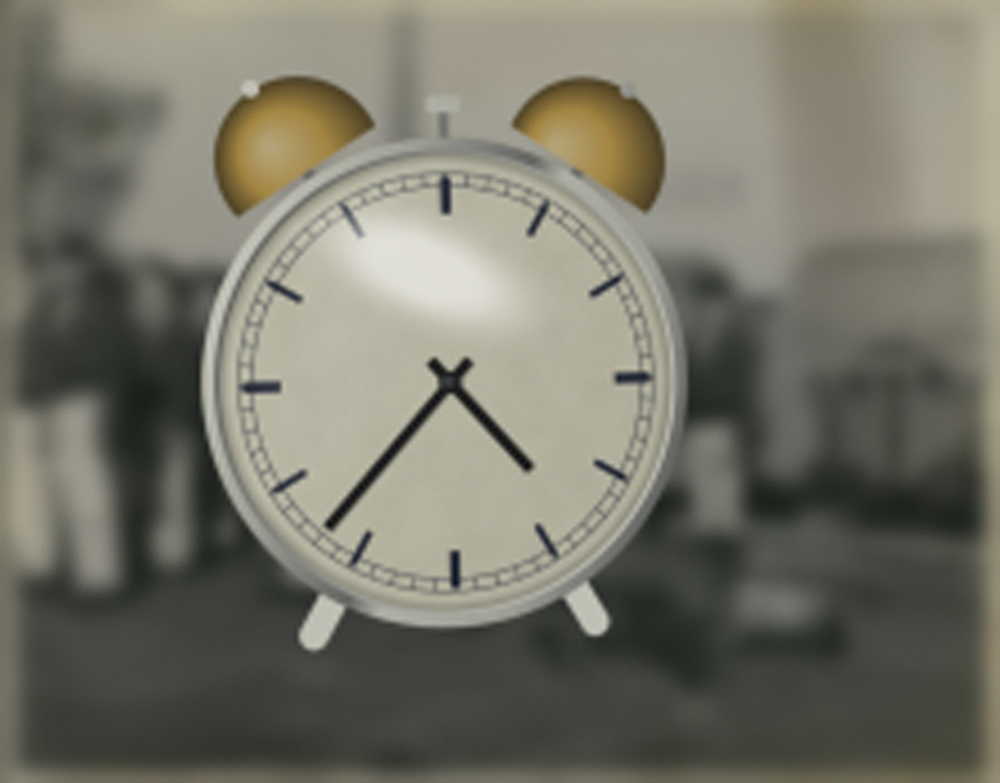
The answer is 4:37
